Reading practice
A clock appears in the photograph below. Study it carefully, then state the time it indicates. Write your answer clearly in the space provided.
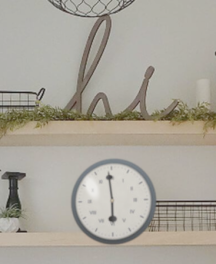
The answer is 5:59
